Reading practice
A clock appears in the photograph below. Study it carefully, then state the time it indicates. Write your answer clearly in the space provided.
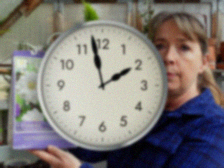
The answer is 1:58
